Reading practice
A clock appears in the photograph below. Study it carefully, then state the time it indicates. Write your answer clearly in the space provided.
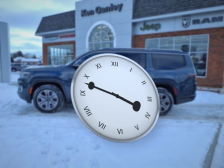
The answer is 3:48
